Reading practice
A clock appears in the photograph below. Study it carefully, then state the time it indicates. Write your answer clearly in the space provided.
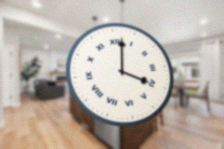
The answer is 4:02
